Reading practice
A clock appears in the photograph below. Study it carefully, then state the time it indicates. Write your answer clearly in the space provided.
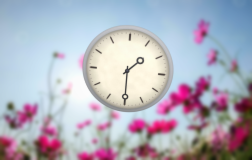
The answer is 1:30
